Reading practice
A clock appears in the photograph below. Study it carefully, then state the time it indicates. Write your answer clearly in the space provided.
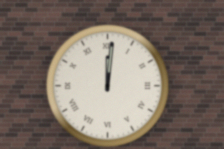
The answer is 12:01
